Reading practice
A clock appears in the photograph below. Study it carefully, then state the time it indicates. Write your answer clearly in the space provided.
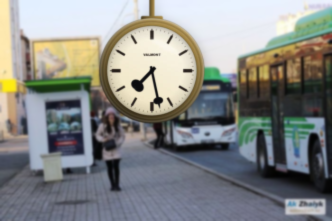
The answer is 7:28
